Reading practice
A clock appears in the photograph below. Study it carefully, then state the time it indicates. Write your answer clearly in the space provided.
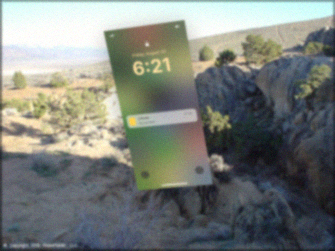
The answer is 6:21
